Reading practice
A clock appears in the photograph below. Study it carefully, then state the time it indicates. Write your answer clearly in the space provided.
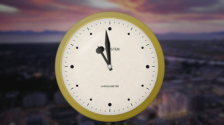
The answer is 10:59
